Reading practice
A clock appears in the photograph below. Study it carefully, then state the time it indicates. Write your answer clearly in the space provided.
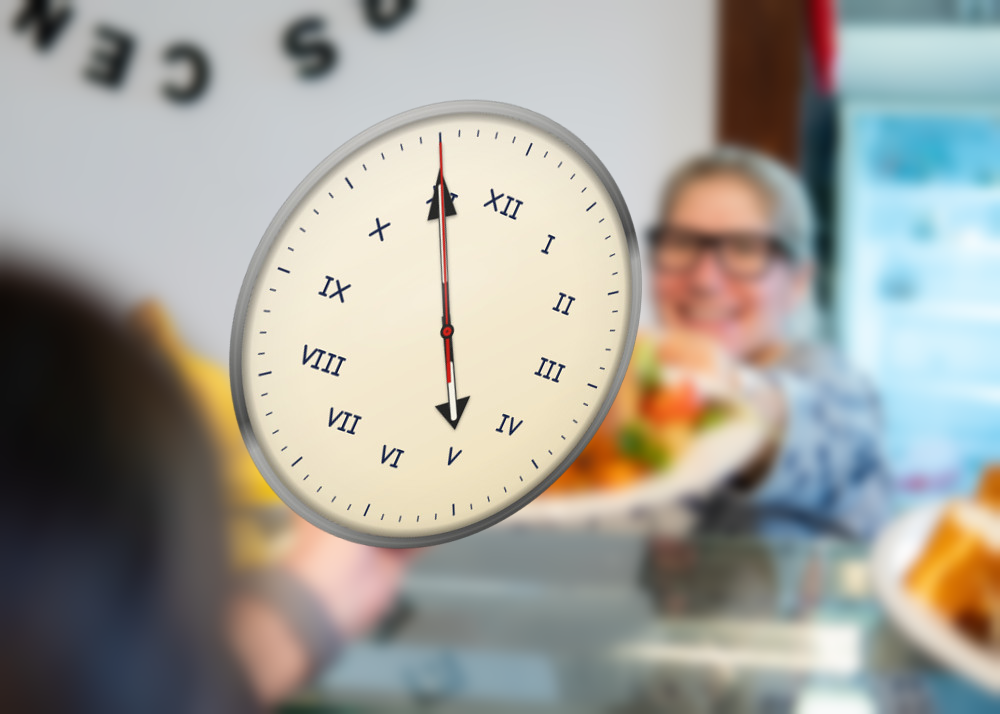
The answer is 4:54:55
